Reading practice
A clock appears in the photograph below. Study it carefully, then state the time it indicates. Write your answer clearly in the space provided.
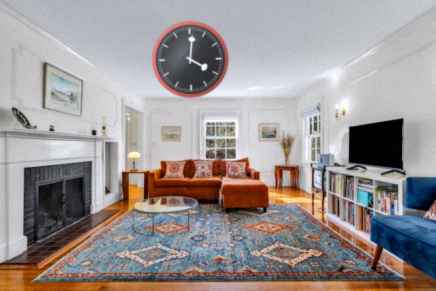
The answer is 4:01
